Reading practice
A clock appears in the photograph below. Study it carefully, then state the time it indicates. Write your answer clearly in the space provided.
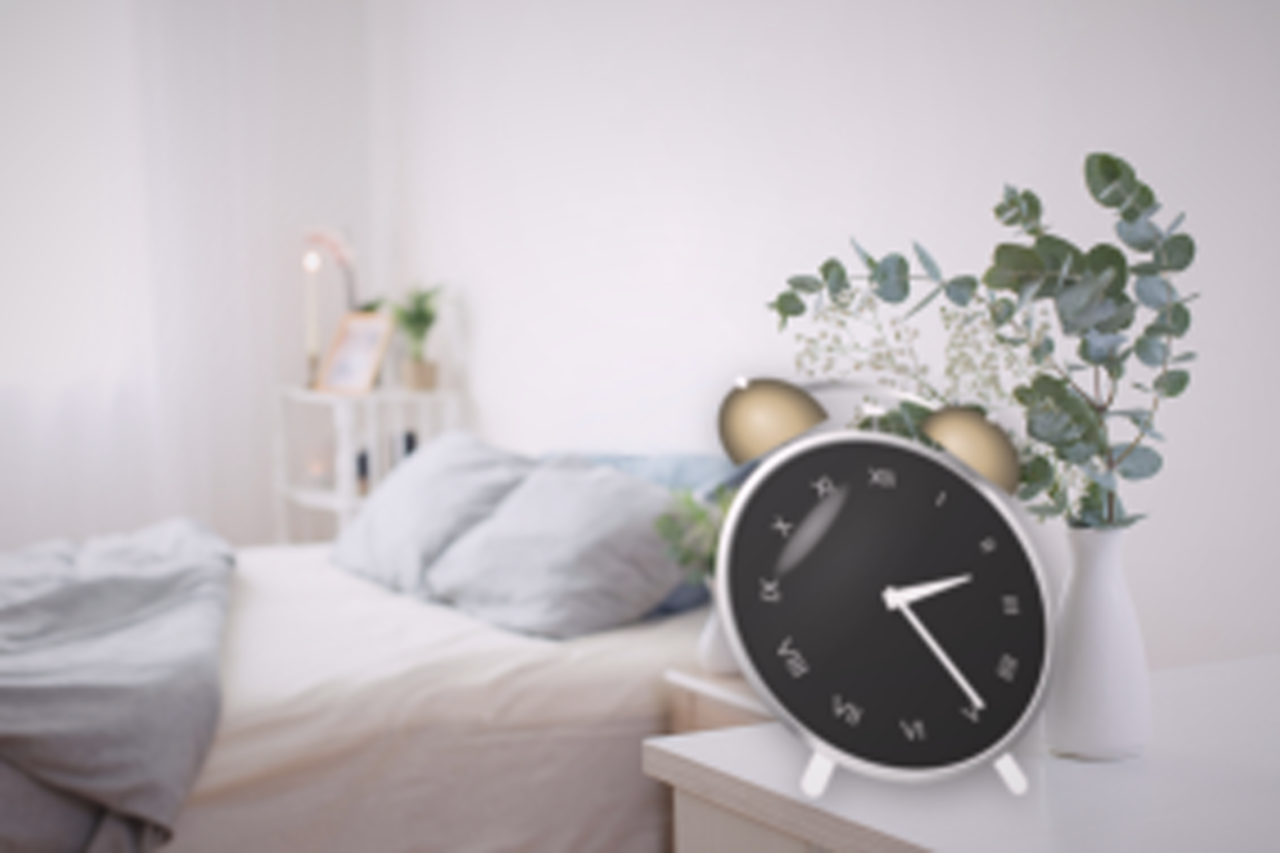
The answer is 2:24
